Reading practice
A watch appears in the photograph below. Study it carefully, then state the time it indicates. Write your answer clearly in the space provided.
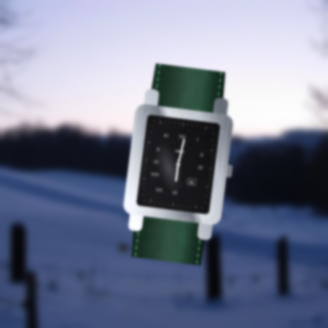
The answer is 6:01
